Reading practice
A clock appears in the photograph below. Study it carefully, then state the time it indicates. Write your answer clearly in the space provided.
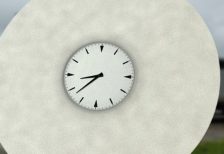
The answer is 8:38
